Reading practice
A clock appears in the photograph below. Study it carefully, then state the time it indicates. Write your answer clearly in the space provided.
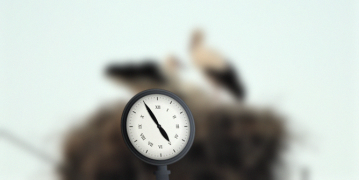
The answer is 4:55
